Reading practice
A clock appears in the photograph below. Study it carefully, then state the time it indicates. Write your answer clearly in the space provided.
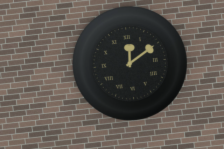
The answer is 12:10
